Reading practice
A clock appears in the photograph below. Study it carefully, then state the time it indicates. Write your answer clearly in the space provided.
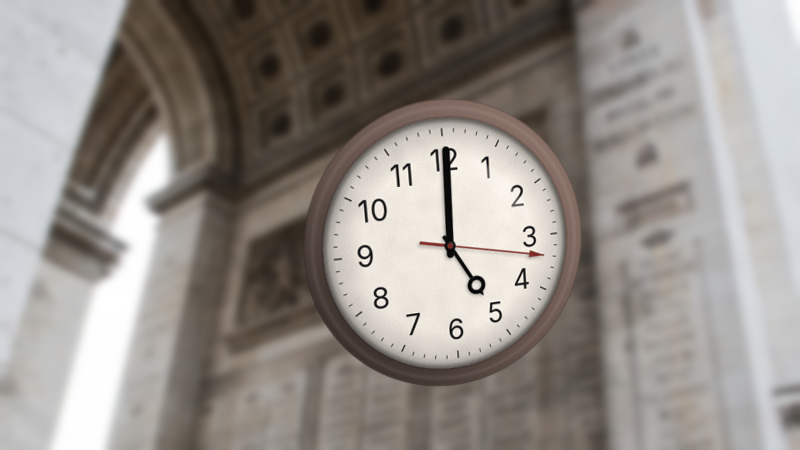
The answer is 5:00:17
